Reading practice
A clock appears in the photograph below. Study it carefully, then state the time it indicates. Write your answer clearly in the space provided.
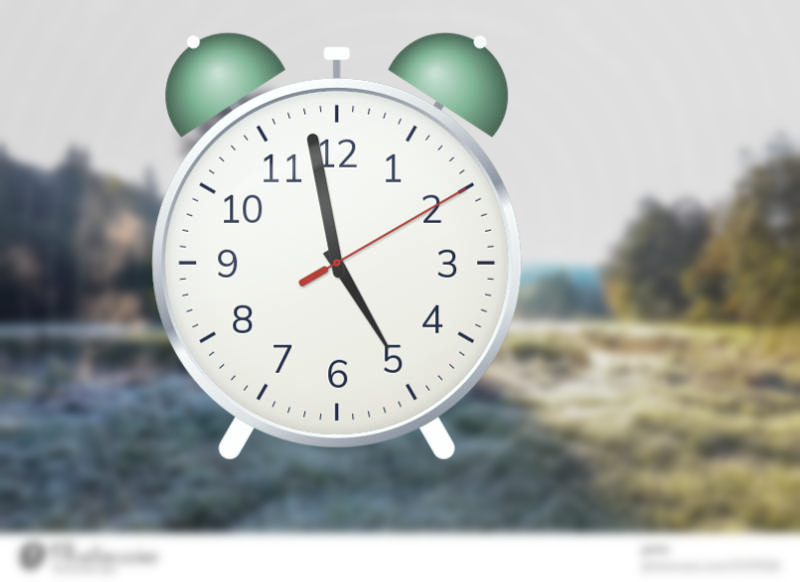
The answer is 4:58:10
